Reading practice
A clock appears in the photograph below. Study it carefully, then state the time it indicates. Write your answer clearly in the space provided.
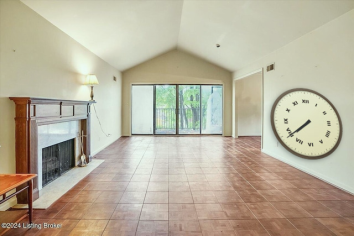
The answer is 7:39
